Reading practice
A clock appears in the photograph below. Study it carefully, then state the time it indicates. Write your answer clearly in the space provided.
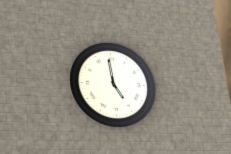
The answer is 4:59
